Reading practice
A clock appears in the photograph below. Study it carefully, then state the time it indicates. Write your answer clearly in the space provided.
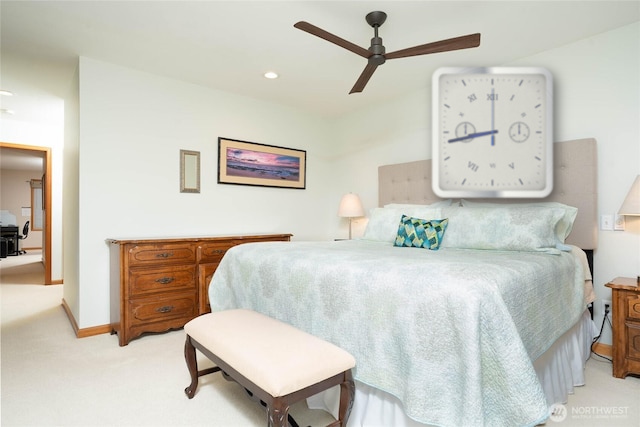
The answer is 8:43
